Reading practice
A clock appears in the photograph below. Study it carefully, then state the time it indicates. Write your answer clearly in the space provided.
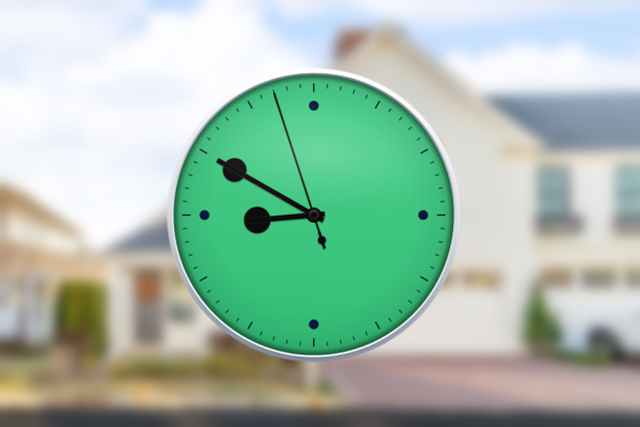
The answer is 8:49:57
